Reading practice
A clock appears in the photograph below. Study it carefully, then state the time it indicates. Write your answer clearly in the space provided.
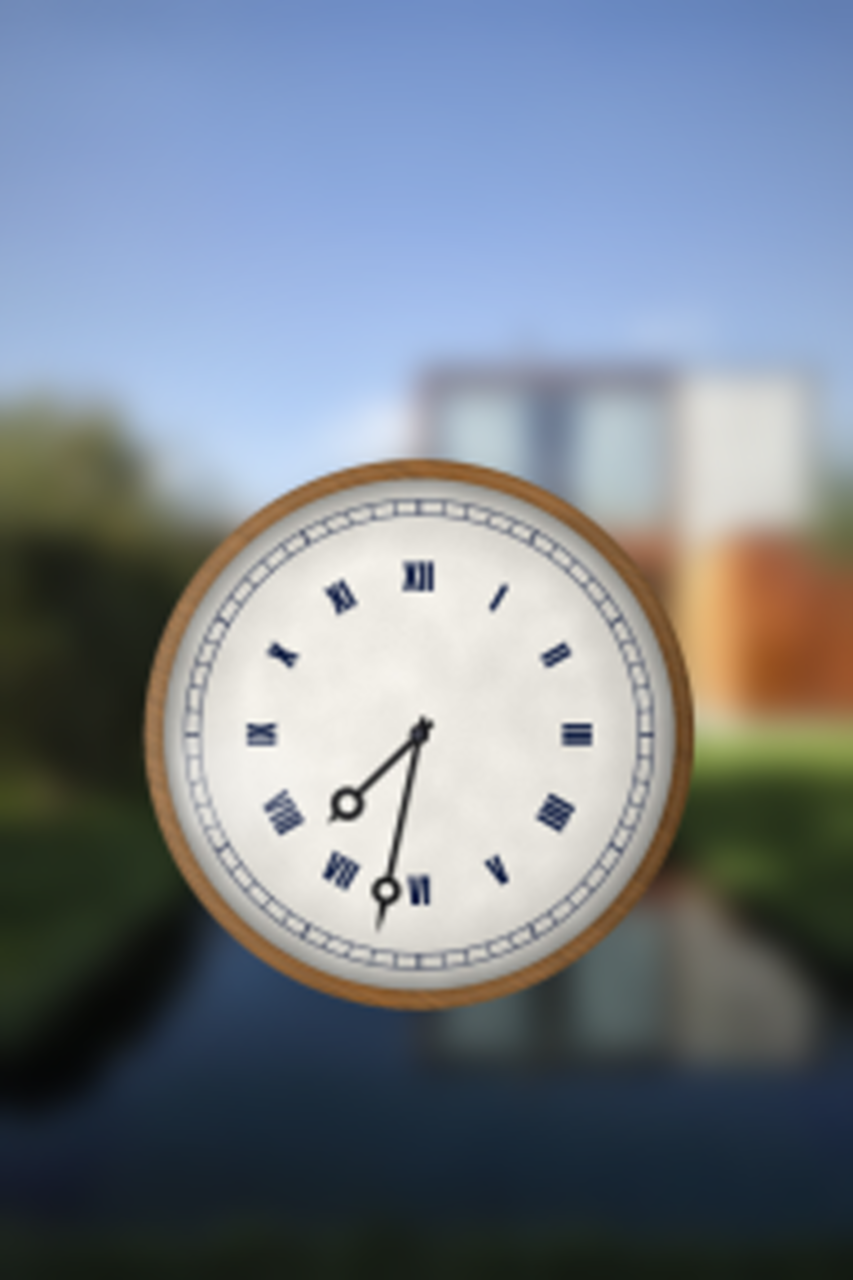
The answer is 7:32
